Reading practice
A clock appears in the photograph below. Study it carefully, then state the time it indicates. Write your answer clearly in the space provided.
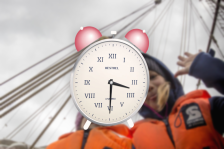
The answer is 3:30
